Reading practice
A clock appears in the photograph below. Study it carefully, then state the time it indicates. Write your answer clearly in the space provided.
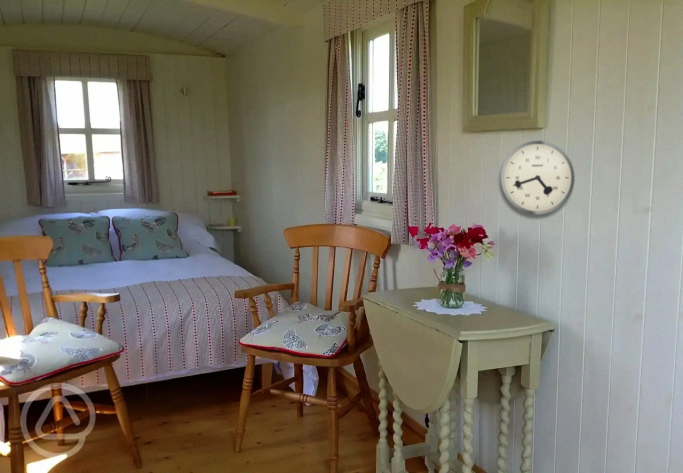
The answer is 4:42
